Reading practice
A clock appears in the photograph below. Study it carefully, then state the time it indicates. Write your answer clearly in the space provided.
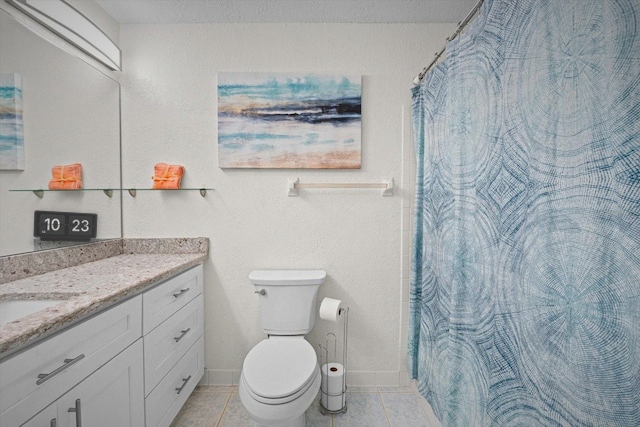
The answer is 10:23
